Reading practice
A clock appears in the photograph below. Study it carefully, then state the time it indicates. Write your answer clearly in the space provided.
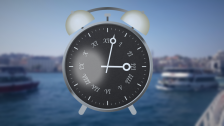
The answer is 3:02
